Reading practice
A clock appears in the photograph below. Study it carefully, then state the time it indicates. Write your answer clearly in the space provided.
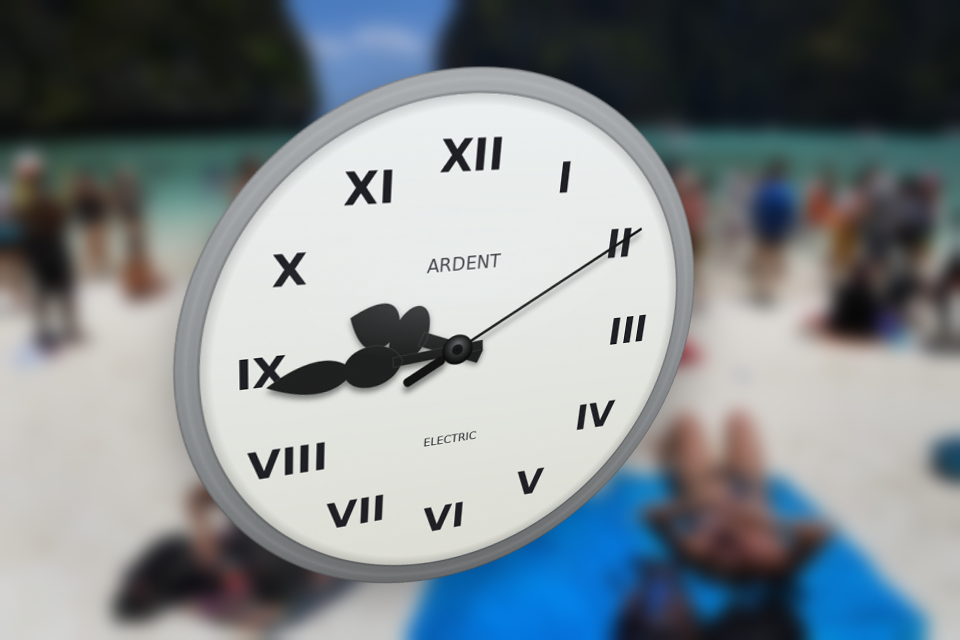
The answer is 9:44:10
